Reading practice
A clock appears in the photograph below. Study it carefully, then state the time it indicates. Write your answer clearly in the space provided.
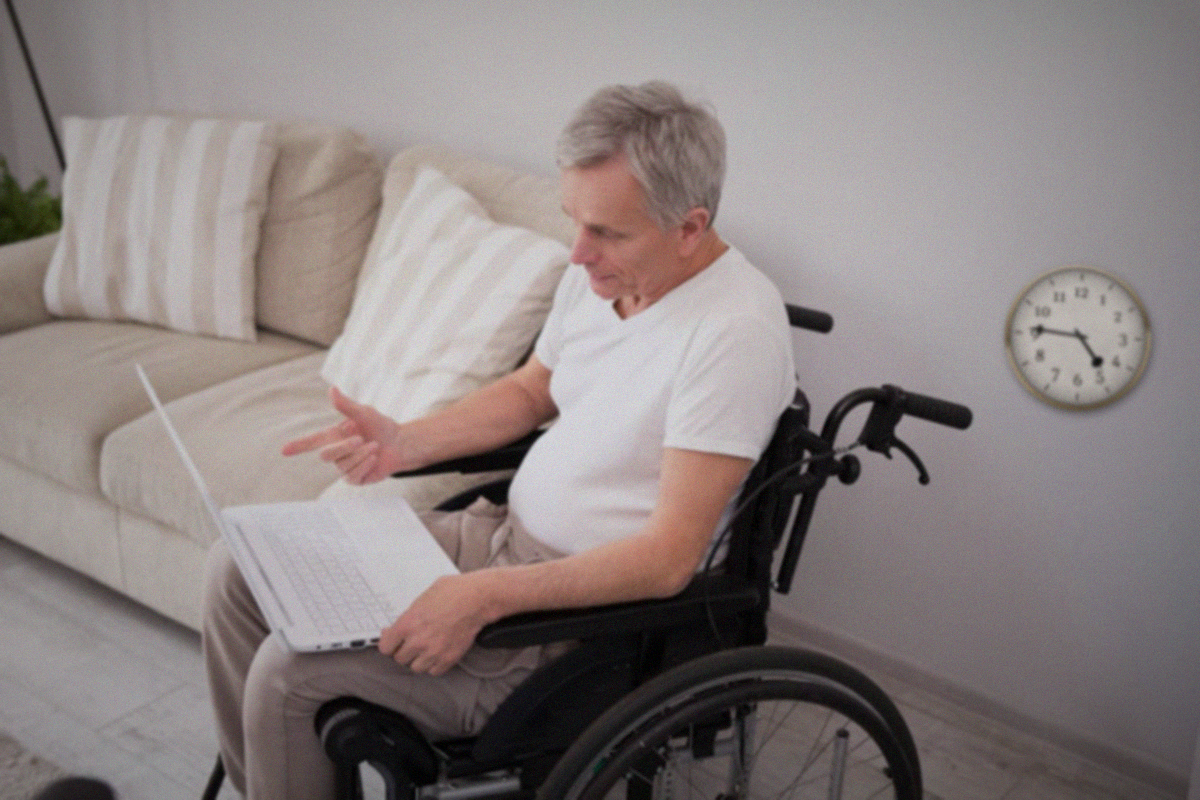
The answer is 4:46
